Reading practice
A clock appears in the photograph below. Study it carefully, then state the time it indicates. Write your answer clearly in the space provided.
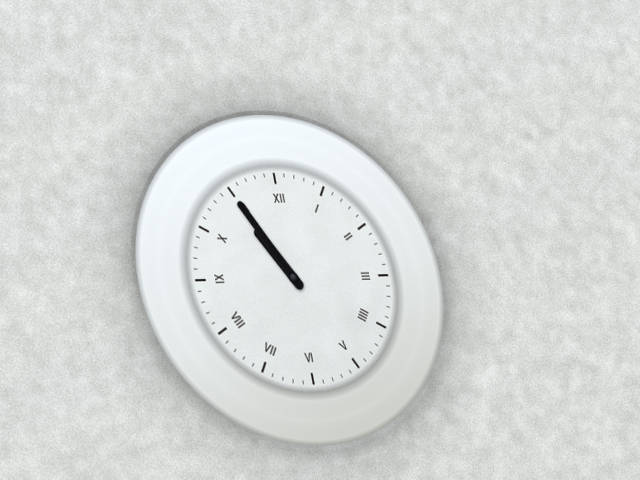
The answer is 10:55
